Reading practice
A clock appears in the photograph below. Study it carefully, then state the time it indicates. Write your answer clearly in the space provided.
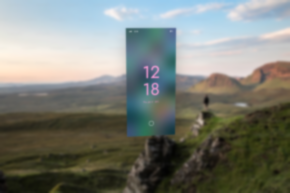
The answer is 12:18
